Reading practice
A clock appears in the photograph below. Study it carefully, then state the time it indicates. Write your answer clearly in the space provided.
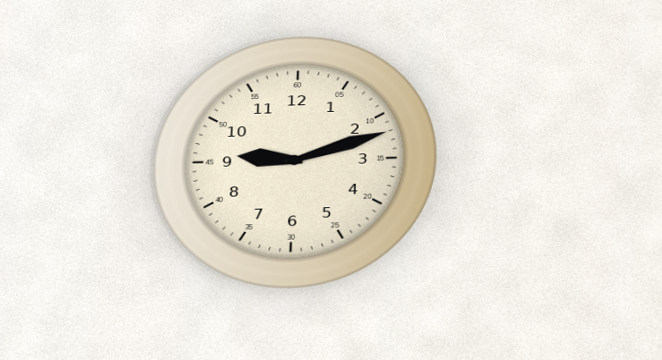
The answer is 9:12
